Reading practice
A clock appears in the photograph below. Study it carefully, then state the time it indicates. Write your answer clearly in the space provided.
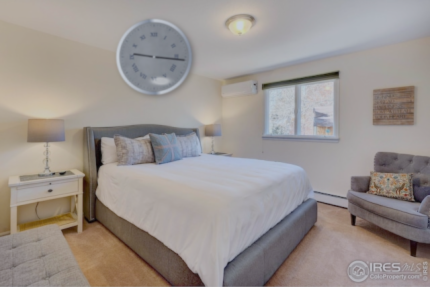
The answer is 9:16
